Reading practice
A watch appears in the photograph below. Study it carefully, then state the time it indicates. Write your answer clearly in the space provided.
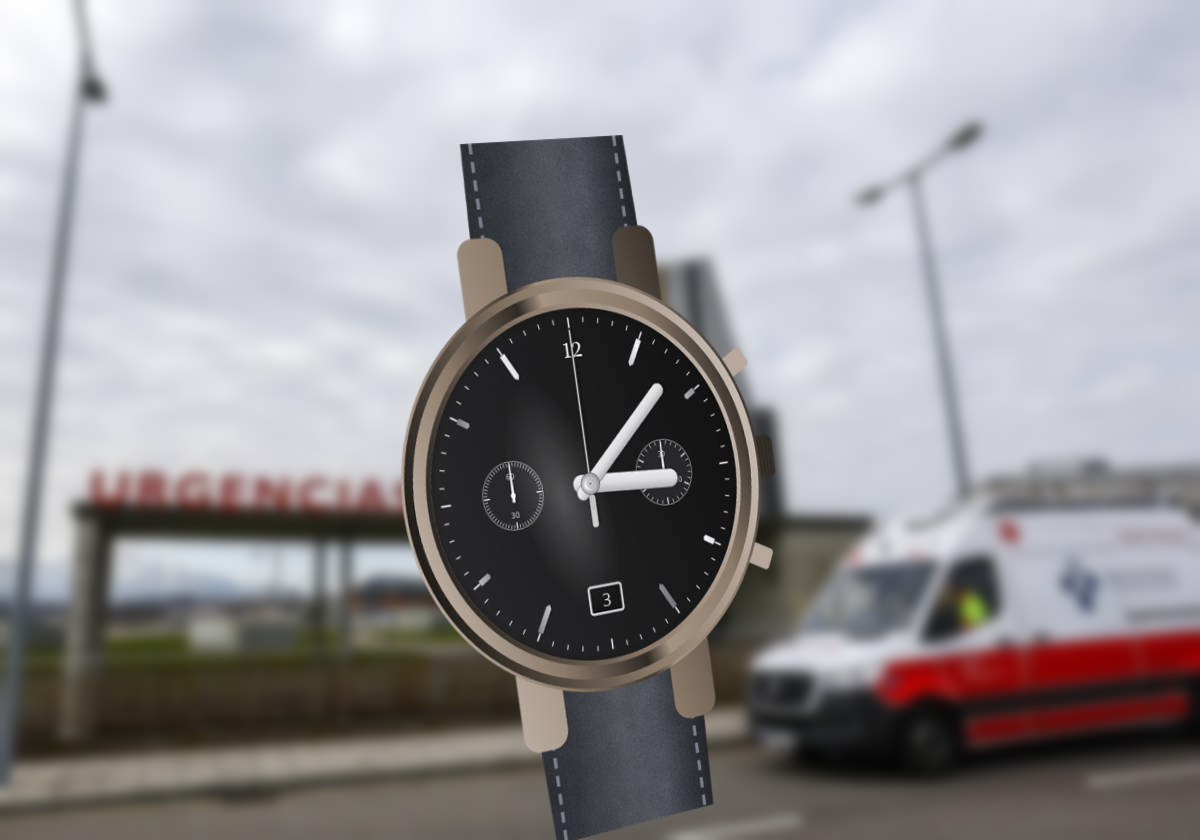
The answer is 3:08
